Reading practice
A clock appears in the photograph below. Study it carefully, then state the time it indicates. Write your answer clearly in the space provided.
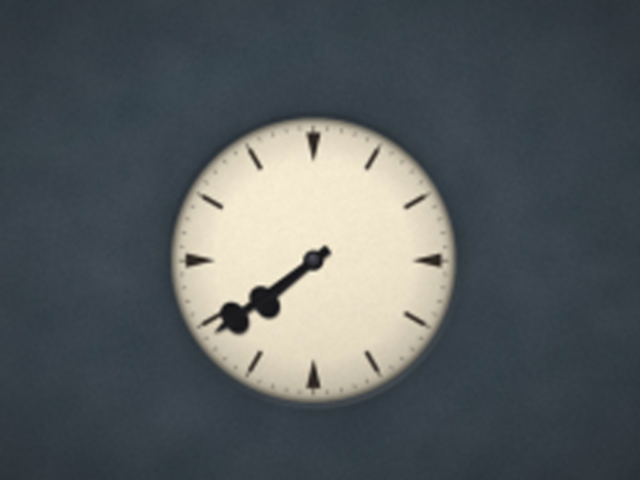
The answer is 7:39
